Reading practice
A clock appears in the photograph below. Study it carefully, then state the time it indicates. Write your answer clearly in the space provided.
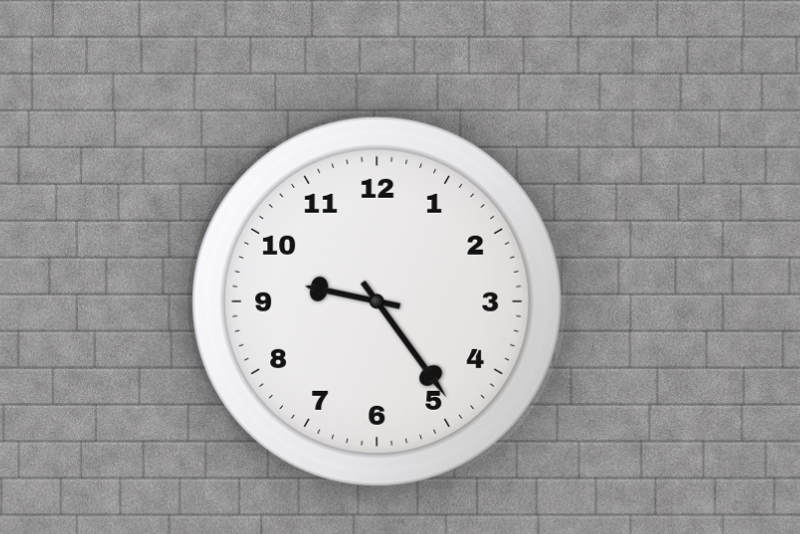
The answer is 9:24
